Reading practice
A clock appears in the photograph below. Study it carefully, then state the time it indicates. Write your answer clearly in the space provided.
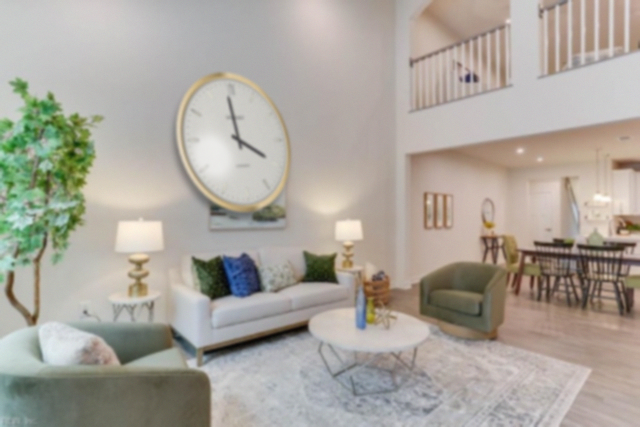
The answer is 3:59
